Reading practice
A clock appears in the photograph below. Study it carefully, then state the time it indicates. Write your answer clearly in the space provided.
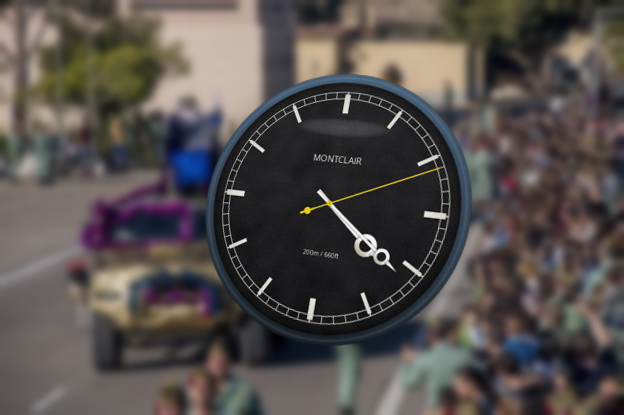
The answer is 4:21:11
